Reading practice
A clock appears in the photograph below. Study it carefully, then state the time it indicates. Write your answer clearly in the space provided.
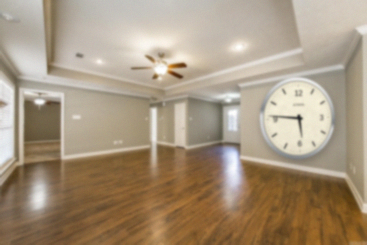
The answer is 5:46
